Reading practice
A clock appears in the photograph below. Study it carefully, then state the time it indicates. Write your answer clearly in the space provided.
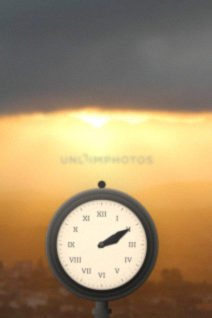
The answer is 2:10
